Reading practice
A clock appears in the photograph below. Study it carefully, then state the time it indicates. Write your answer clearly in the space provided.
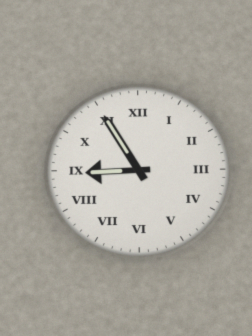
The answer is 8:55
